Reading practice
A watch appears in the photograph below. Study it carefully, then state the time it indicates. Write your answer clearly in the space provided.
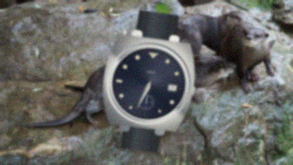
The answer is 6:33
